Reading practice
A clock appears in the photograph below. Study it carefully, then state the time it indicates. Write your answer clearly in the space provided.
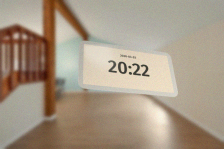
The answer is 20:22
